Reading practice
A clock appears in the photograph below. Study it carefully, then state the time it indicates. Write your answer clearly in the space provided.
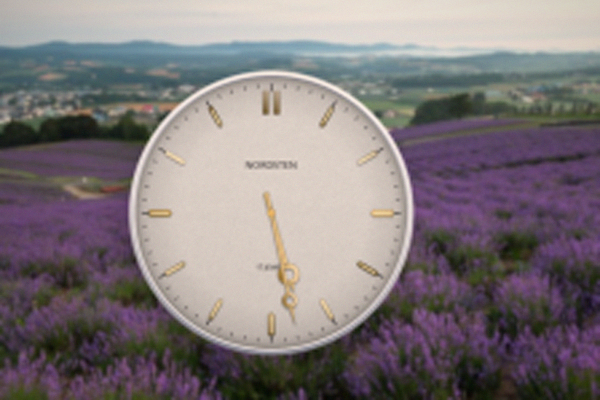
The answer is 5:28
